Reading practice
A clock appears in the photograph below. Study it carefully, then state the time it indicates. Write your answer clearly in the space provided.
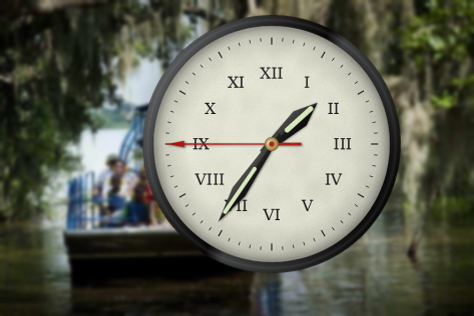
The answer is 1:35:45
